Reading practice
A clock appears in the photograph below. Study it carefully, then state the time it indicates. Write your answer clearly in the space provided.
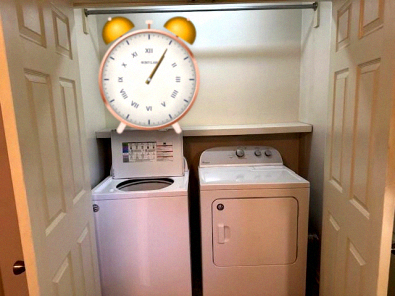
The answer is 1:05
